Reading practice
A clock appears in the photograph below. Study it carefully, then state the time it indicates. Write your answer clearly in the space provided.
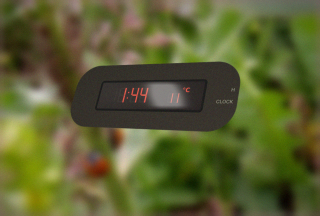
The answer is 1:44
